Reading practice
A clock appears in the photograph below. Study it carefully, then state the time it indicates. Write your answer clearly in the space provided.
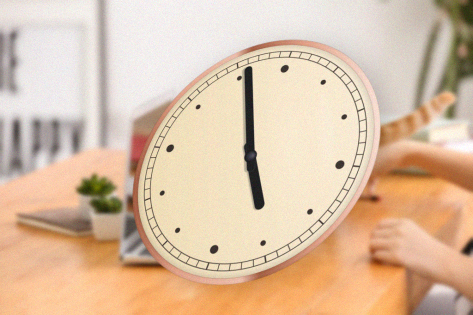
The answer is 4:56
